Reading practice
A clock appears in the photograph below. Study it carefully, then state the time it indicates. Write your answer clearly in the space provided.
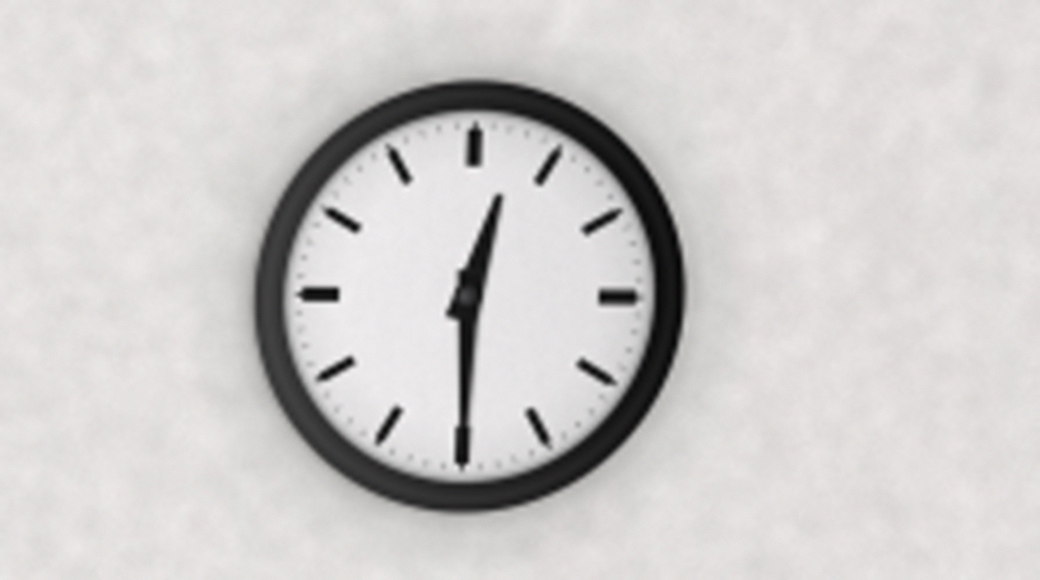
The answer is 12:30
